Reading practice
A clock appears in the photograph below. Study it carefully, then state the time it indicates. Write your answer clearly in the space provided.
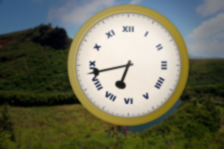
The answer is 6:43
